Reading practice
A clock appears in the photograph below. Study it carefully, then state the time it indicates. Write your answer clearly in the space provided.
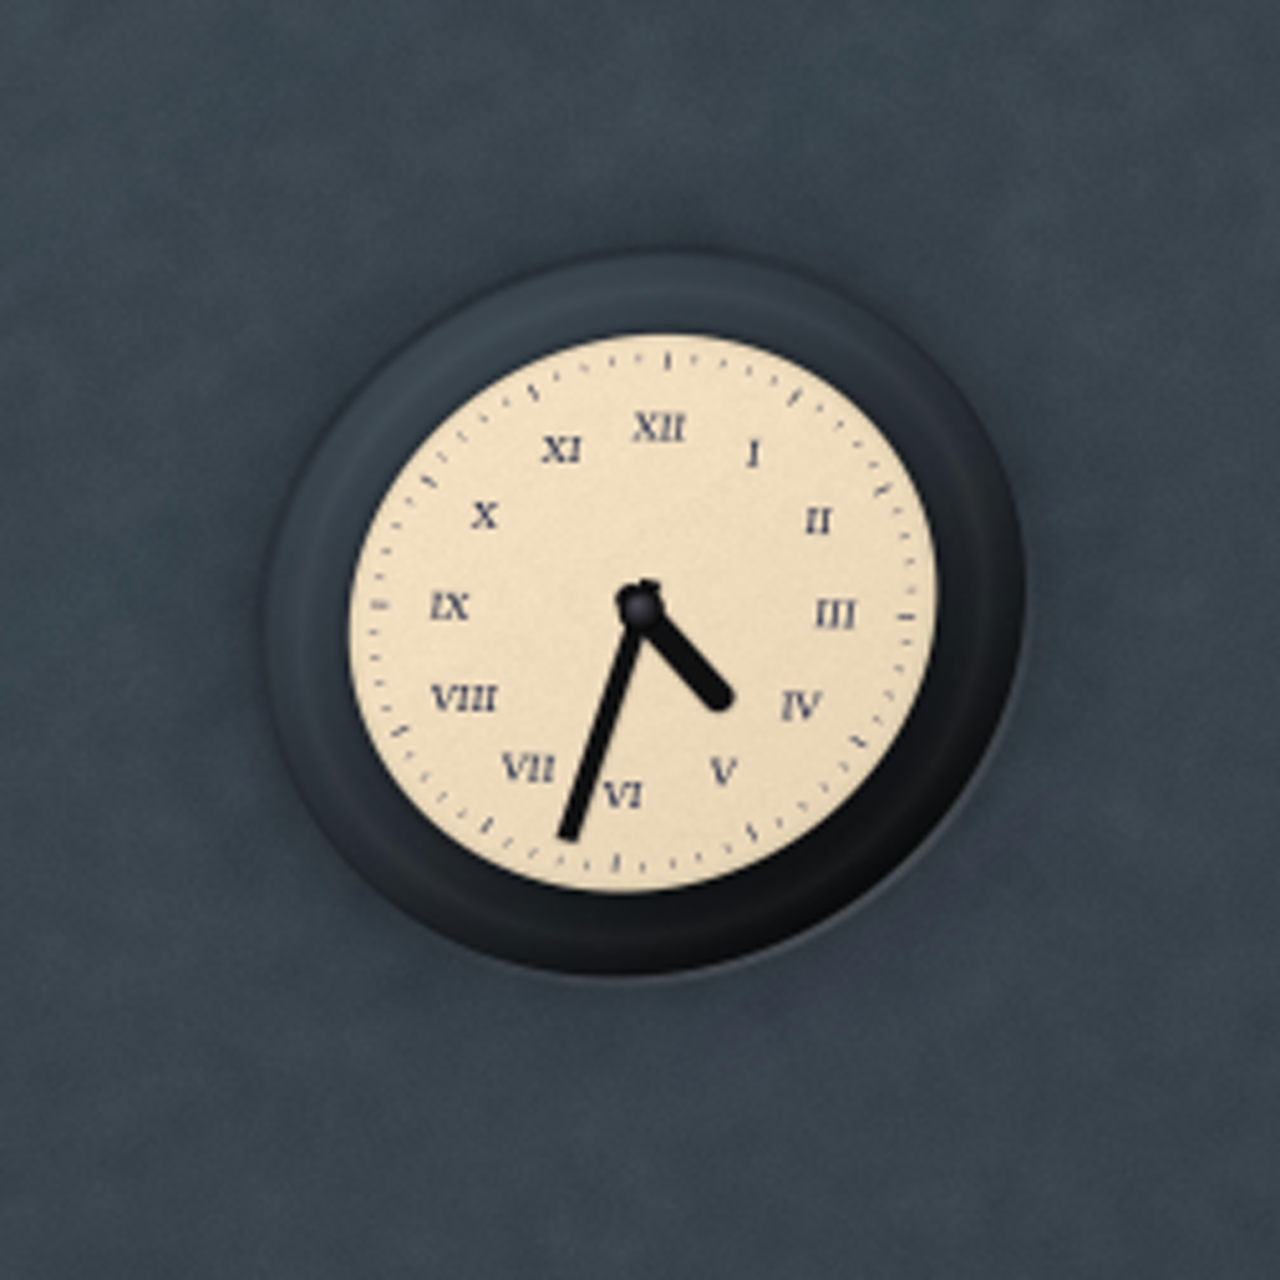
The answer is 4:32
